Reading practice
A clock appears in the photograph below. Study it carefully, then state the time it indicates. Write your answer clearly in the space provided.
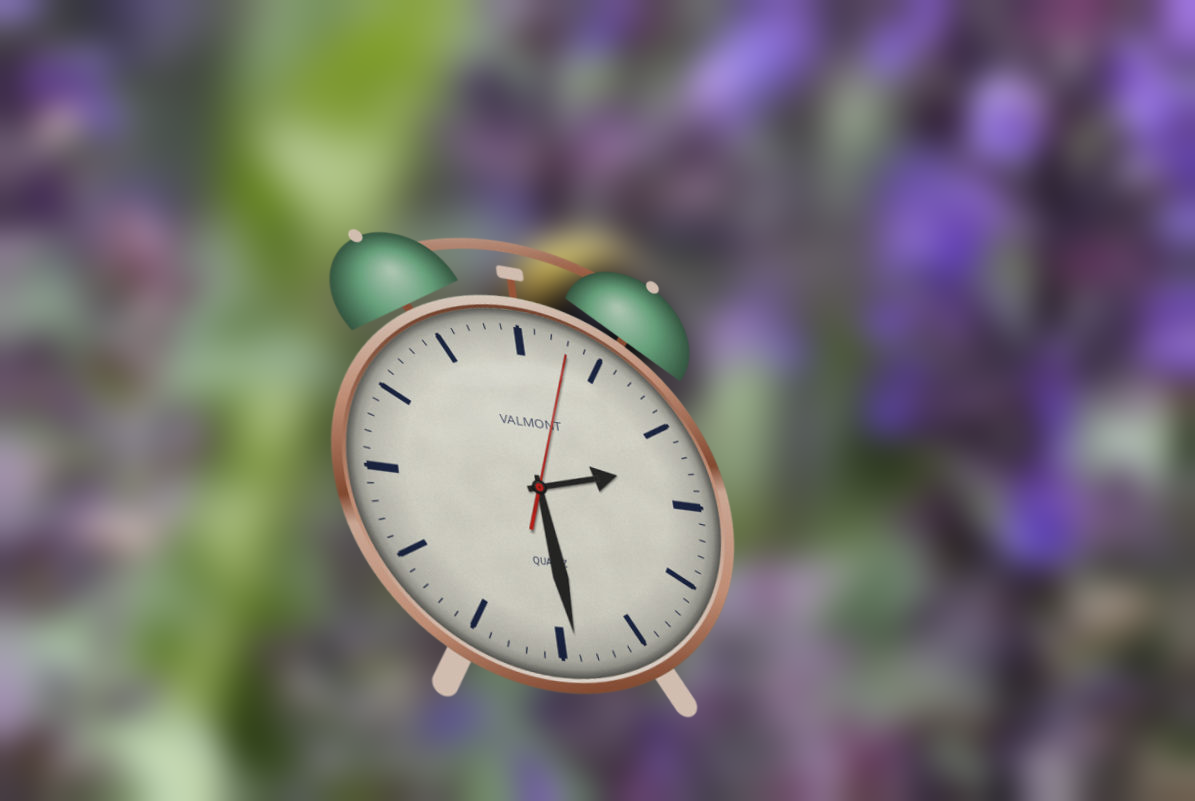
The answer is 2:29:03
